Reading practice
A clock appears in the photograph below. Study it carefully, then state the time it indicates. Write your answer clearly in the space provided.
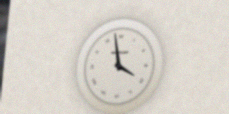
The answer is 3:58
